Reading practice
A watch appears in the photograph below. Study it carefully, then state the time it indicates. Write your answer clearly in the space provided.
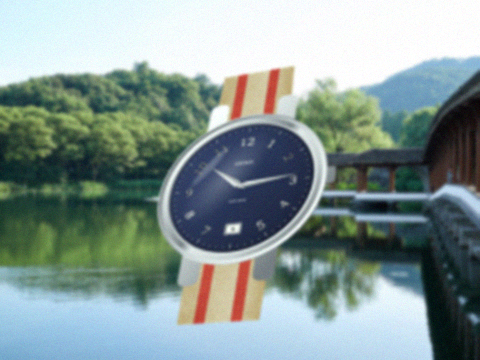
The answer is 10:14
